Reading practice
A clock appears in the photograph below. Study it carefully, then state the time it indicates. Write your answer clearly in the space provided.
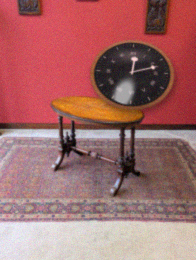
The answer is 12:12
